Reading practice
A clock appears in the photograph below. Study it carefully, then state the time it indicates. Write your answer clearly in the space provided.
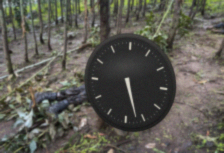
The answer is 5:27
